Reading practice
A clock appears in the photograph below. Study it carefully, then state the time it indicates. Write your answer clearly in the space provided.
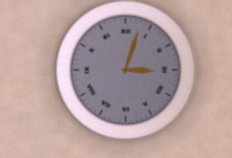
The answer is 3:03
